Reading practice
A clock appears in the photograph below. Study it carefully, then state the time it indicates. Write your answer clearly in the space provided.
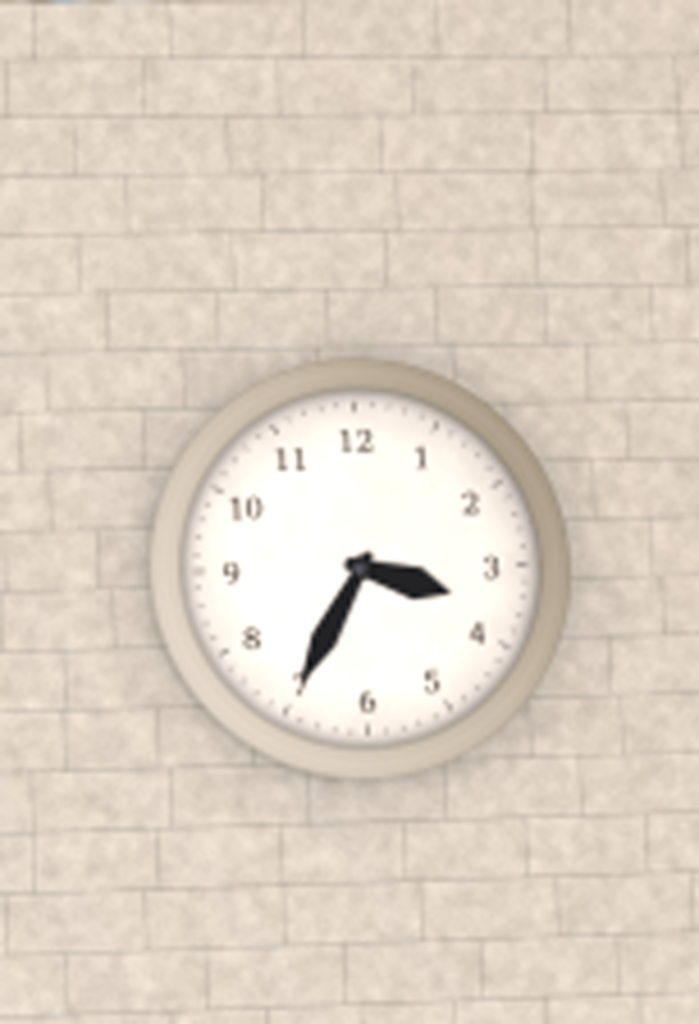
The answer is 3:35
